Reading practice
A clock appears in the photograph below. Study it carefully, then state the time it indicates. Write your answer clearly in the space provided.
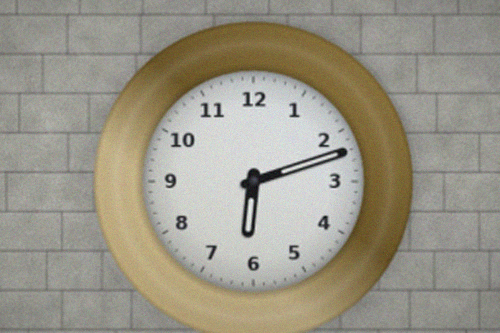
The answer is 6:12
